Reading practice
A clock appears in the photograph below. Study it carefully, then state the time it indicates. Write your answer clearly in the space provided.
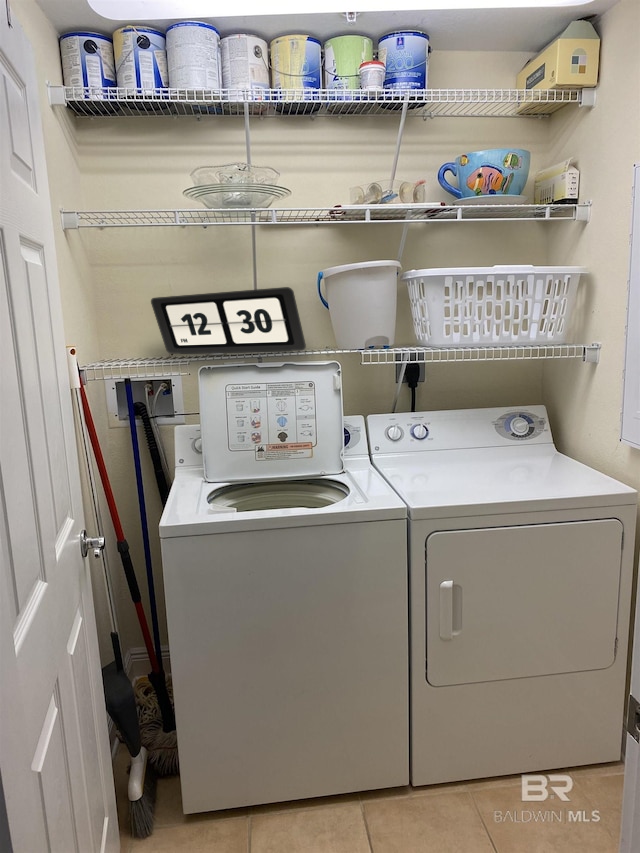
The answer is 12:30
